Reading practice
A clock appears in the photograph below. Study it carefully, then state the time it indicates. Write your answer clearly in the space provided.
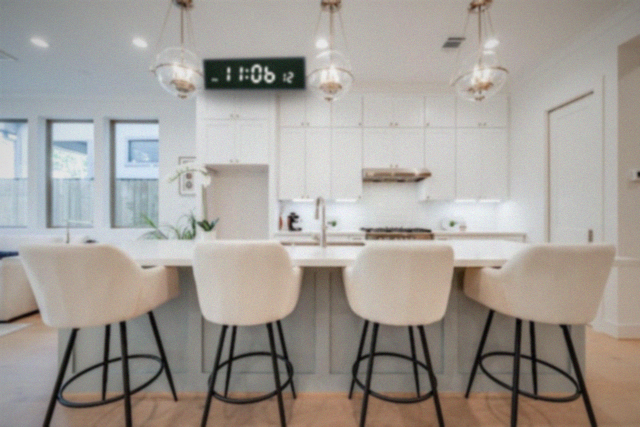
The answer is 11:06
